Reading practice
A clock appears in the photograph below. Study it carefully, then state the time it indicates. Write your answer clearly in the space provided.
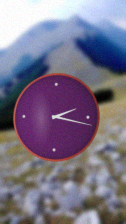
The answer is 2:17
